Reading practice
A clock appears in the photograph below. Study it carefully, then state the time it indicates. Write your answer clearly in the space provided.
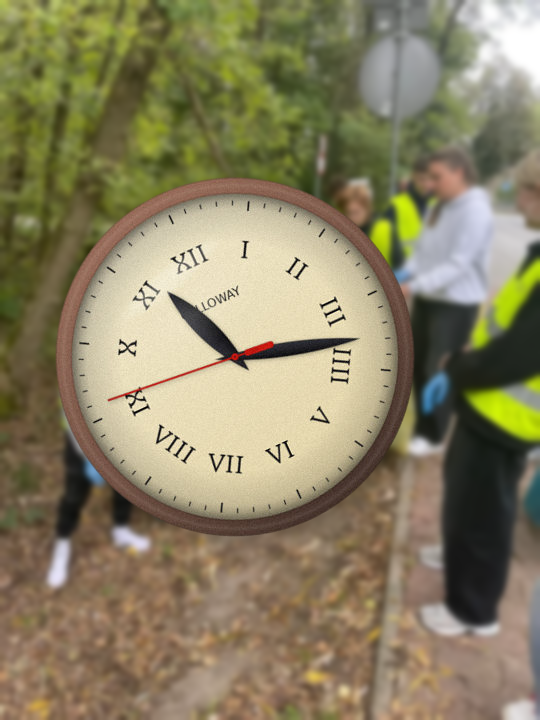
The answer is 11:17:46
